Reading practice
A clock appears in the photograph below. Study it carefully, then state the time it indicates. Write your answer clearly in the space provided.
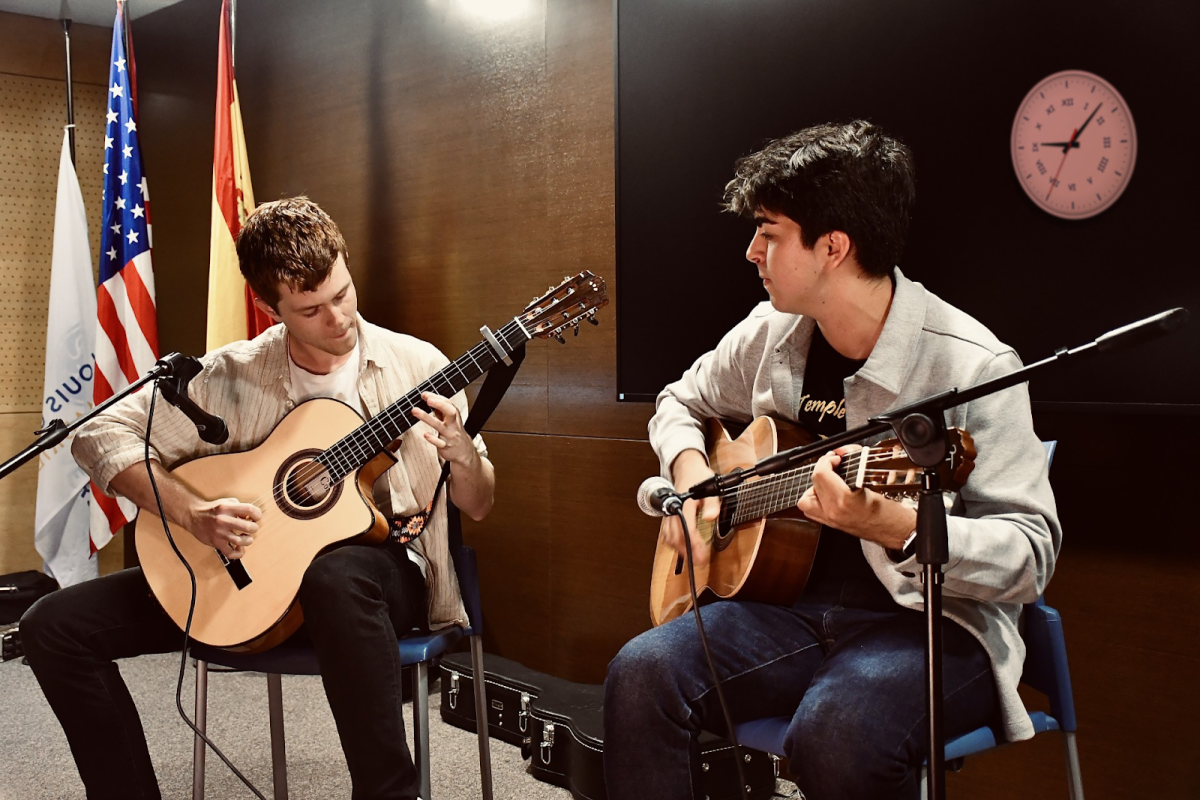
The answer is 9:07:35
